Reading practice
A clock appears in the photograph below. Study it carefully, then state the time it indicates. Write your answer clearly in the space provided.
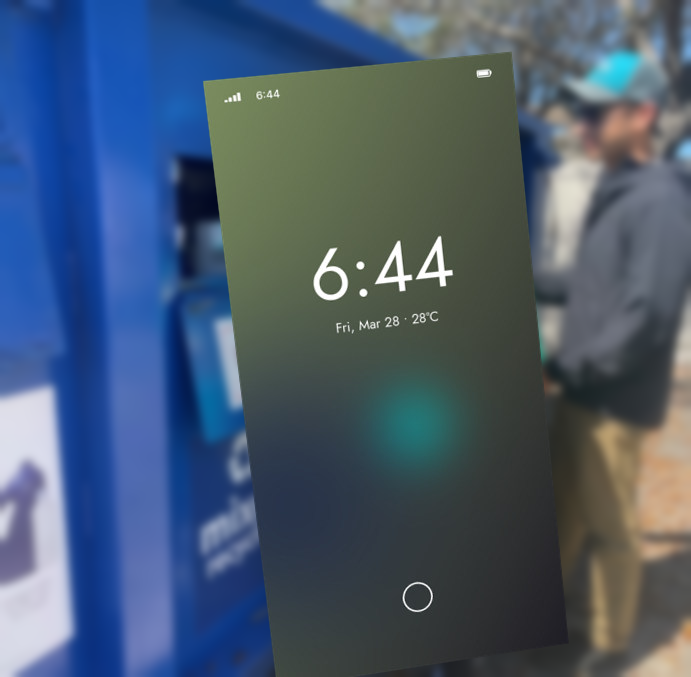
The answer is 6:44
